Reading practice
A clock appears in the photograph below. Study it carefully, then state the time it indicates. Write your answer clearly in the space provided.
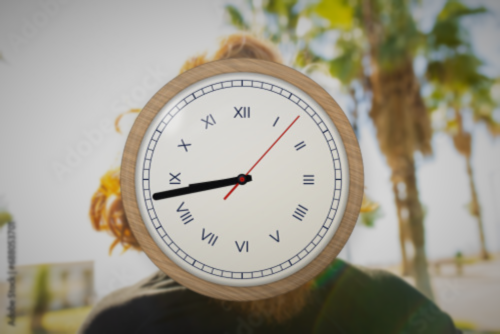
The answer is 8:43:07
